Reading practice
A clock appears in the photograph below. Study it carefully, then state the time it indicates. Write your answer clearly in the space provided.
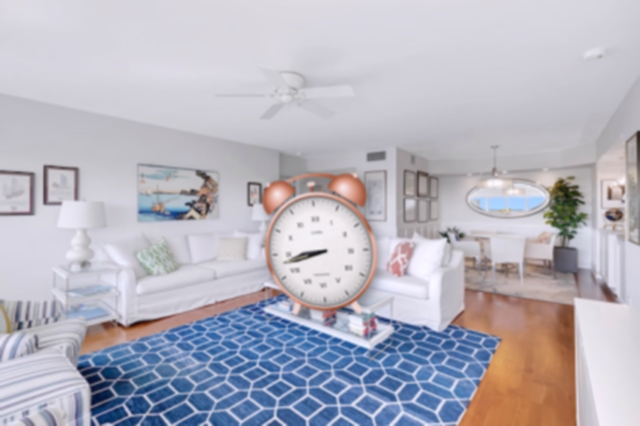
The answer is 8:43
